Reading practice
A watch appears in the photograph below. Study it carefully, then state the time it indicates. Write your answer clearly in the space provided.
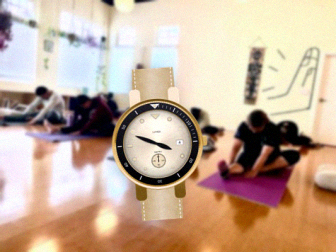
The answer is 3:49
